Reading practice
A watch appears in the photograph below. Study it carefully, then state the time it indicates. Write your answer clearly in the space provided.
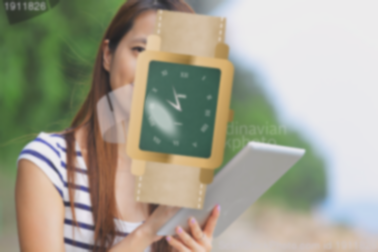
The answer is 9:56
